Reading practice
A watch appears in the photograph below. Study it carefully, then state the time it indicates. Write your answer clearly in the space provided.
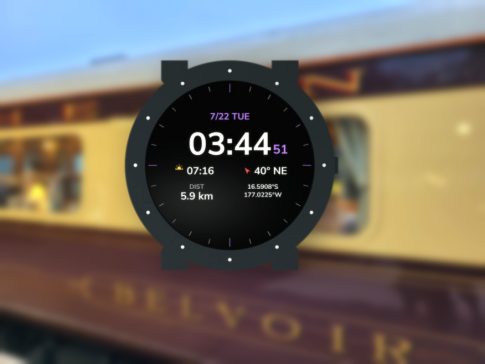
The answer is 3:44:51
